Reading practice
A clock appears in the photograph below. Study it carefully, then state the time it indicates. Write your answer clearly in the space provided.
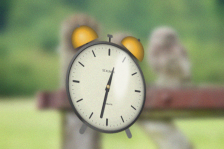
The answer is 12:32
